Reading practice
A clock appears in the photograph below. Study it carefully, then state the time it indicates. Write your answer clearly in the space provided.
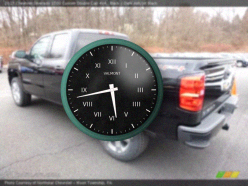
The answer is 5:43
